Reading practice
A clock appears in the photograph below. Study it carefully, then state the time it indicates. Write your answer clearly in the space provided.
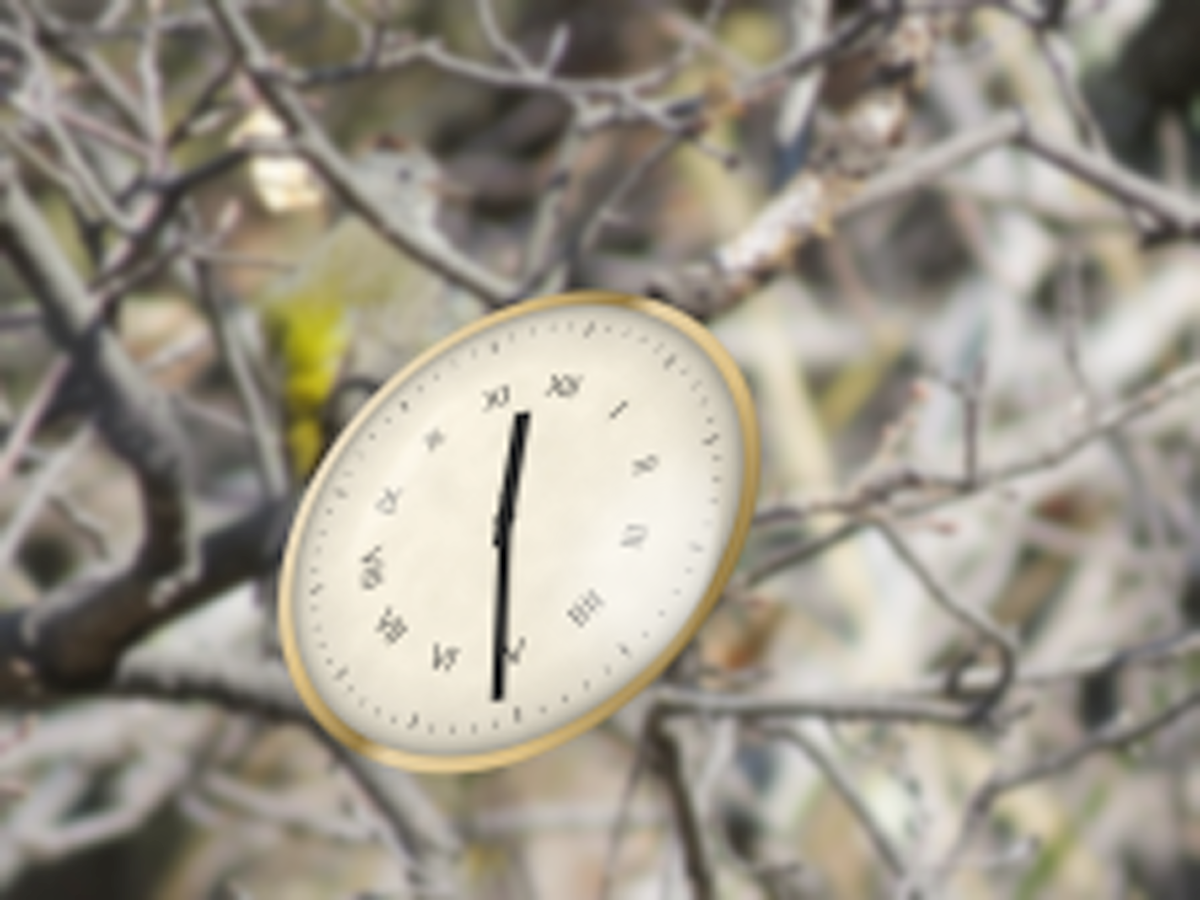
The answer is 11:26
